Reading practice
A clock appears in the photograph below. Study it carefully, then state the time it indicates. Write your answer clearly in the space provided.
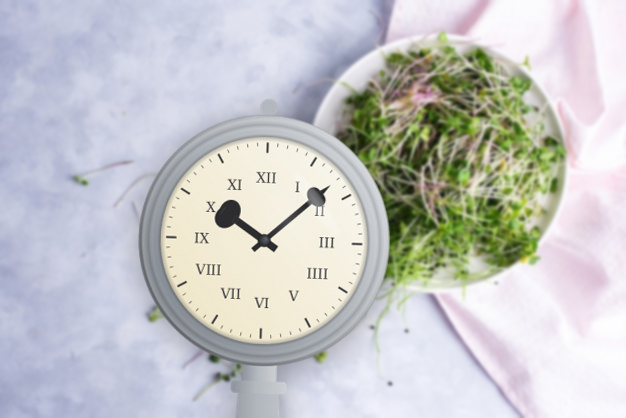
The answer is 10:08
